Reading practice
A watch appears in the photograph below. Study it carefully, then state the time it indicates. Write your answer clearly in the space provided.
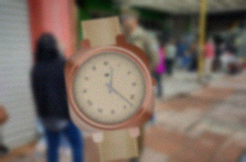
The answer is 12:23
